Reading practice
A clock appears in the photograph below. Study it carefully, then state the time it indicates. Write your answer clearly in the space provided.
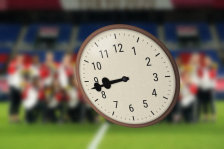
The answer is 8:43
